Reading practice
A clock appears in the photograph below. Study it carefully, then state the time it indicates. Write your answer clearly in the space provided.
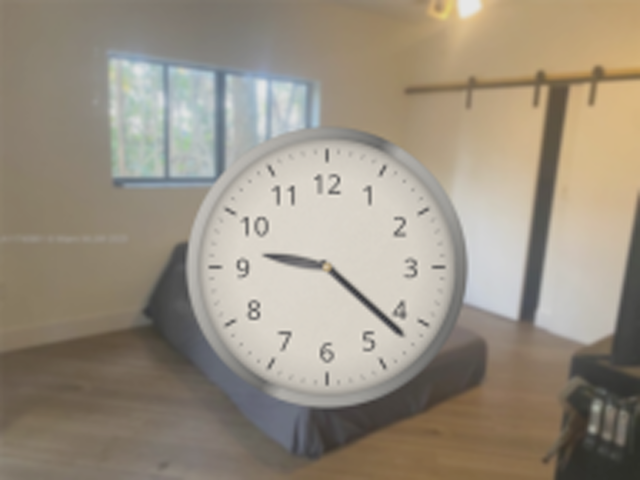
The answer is 9:22
